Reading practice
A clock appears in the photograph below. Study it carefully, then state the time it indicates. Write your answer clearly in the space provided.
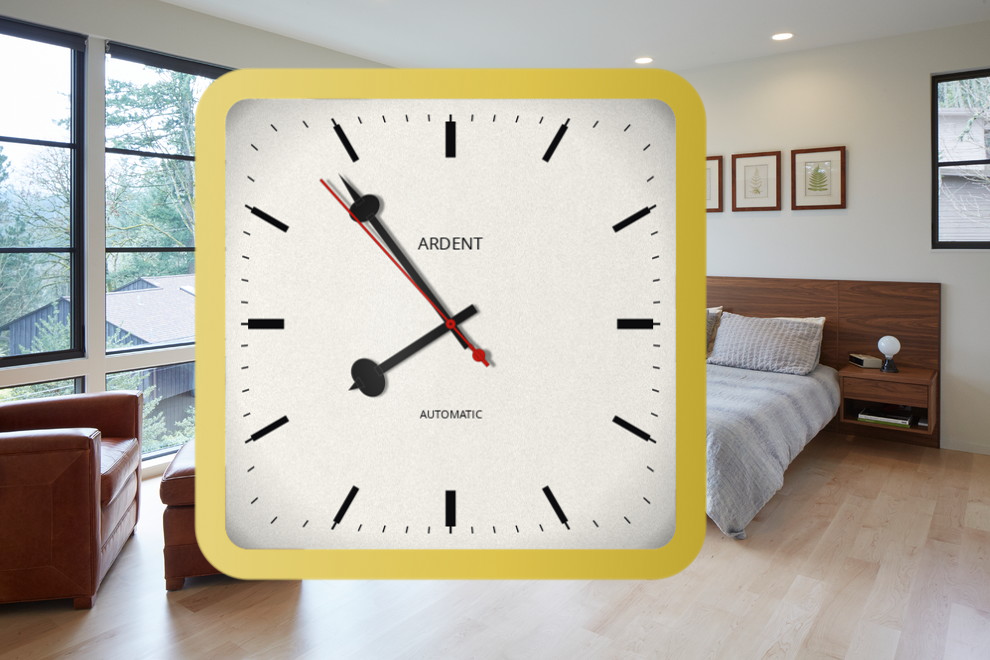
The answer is 7:53:53
